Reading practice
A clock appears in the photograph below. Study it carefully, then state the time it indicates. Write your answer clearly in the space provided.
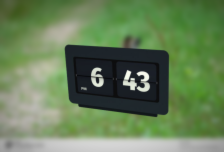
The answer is 6:43
